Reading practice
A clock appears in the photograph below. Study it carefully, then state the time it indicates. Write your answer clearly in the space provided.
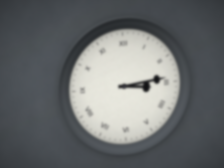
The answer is 3:14
